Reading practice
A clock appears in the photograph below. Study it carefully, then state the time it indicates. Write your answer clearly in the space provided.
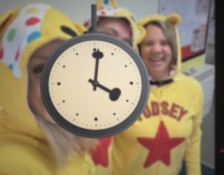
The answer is 4:01
